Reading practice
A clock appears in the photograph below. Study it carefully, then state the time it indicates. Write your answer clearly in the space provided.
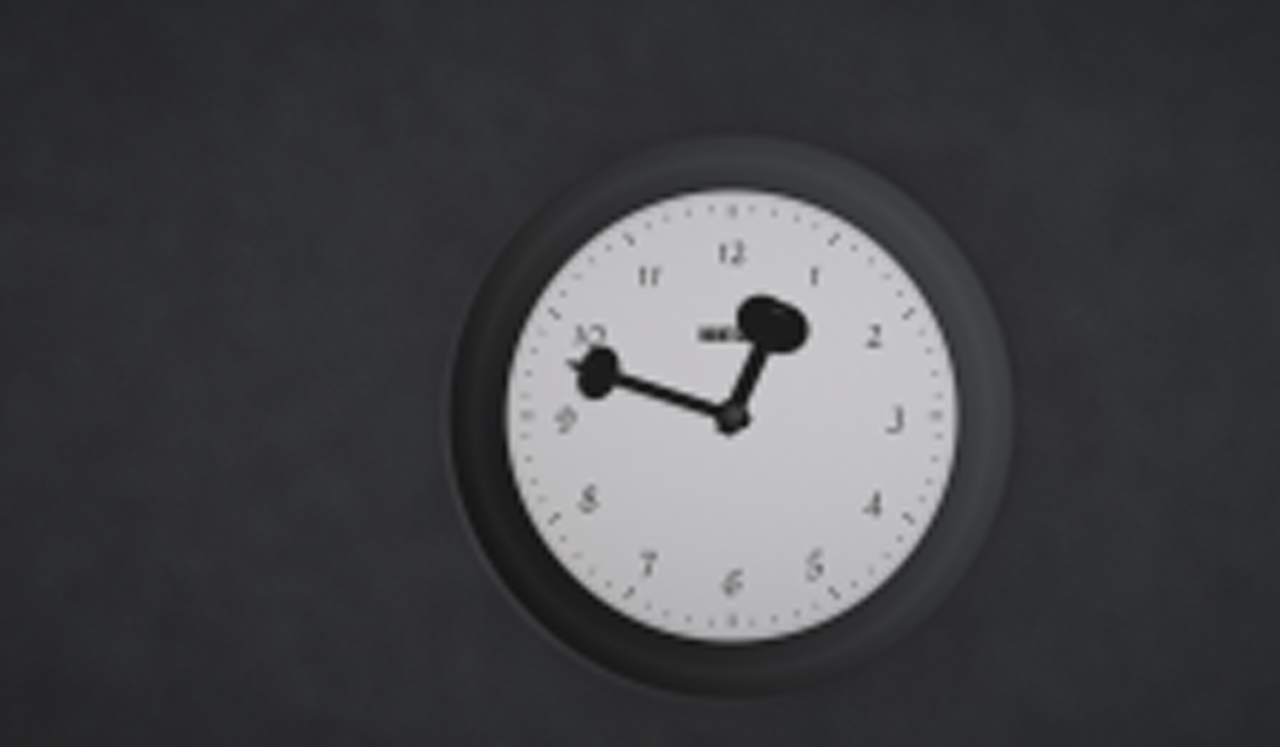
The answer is 12:48
